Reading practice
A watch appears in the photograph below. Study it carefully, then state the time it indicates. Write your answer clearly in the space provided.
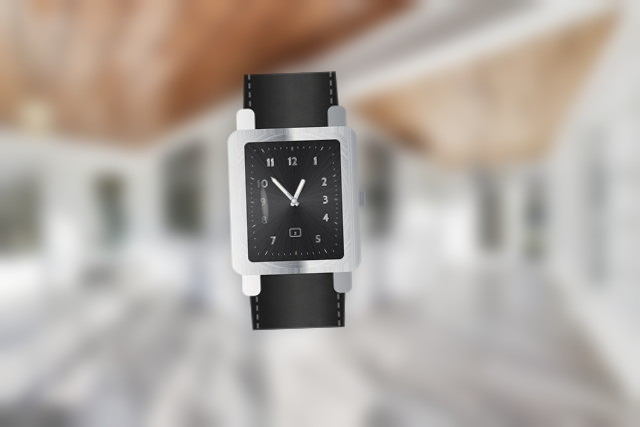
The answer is 12:53
